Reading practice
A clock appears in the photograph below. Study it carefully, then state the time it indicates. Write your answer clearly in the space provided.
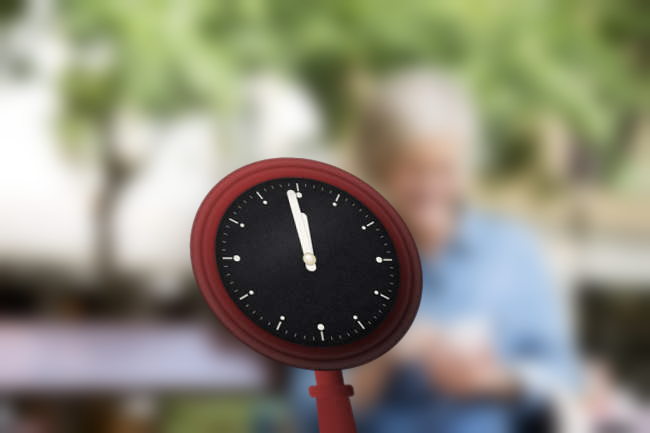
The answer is 11:59
